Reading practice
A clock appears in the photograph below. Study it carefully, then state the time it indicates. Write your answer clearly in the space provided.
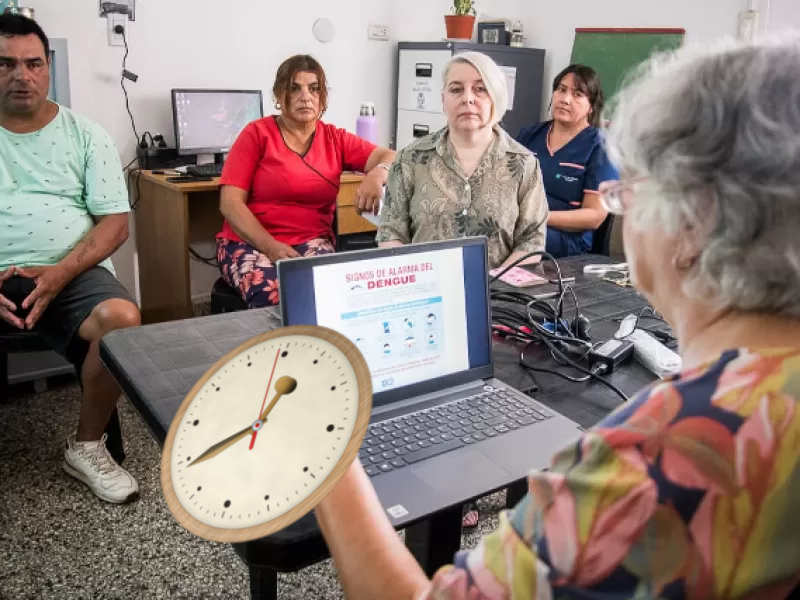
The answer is 12:38:59
